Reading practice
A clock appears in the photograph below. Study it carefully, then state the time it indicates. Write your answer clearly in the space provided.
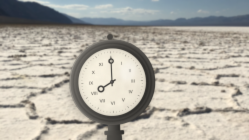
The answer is 8:00
